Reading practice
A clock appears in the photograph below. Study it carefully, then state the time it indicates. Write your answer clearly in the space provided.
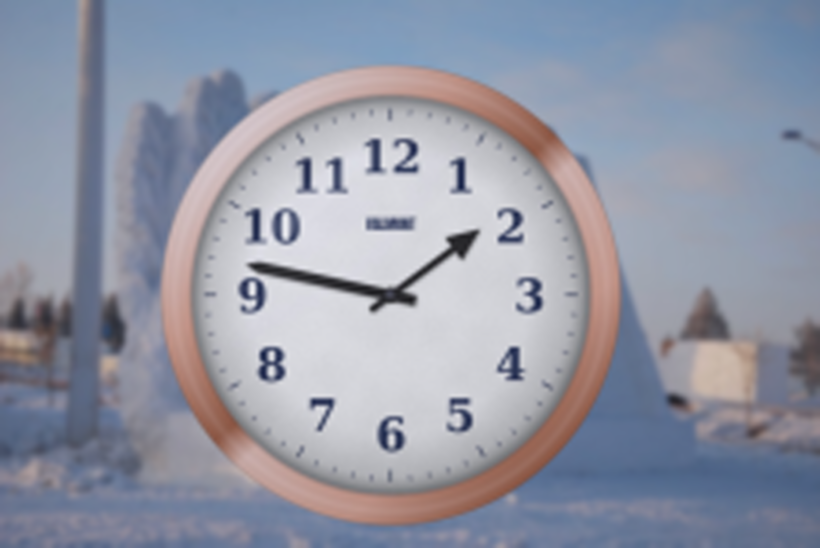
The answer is 1:47
